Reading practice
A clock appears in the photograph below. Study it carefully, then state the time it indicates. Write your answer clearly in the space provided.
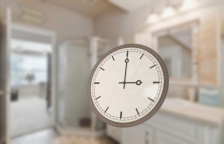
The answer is 3:00
